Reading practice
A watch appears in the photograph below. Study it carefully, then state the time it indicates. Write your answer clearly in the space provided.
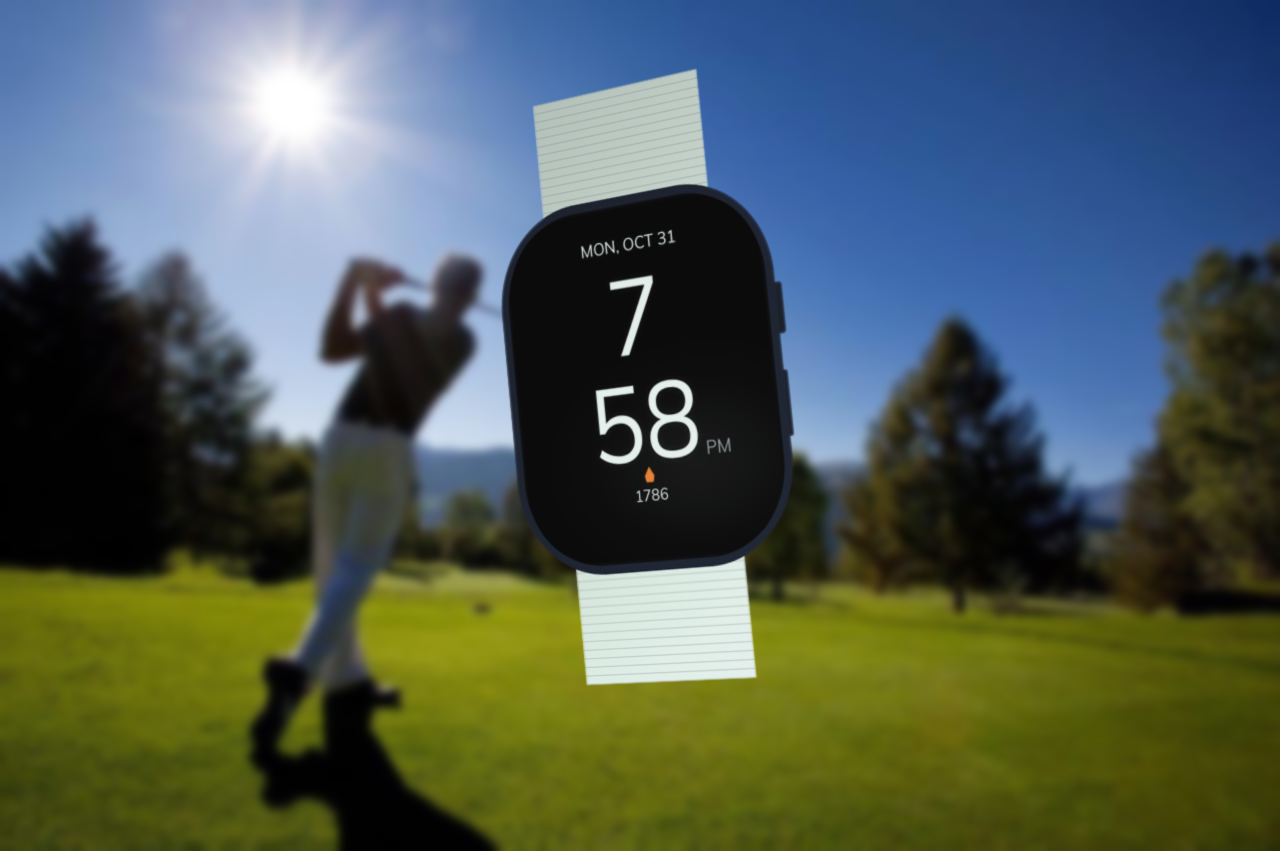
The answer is 7:58
